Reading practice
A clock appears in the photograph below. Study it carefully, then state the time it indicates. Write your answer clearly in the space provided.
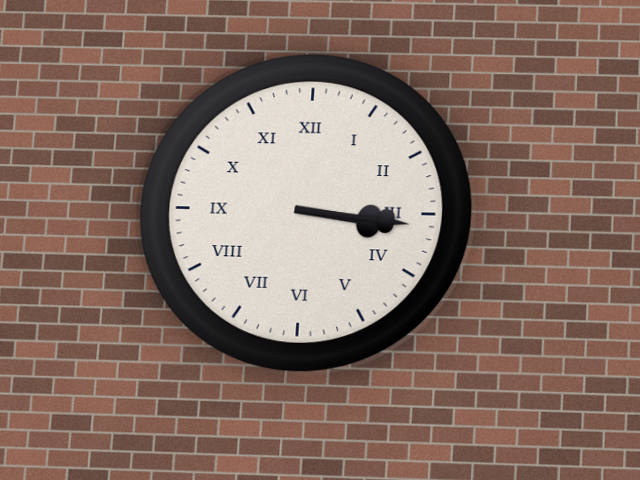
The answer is 3:16
